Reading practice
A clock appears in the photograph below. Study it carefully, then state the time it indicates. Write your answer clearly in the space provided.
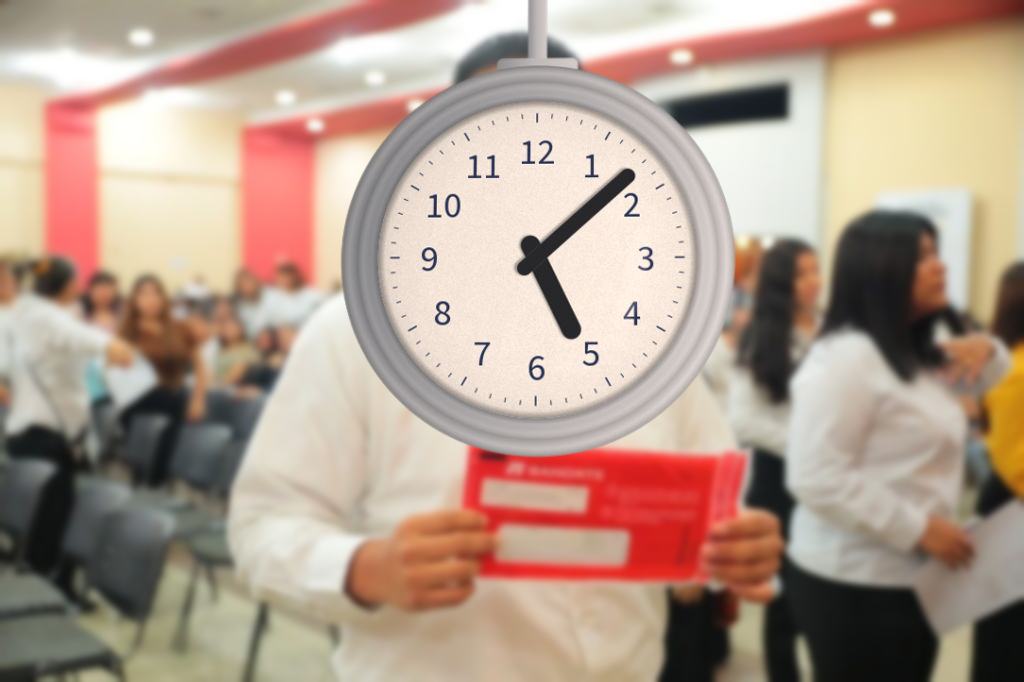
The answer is 5:08
